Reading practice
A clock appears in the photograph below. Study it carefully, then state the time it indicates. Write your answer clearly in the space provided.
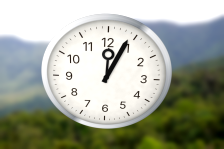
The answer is 12:04
